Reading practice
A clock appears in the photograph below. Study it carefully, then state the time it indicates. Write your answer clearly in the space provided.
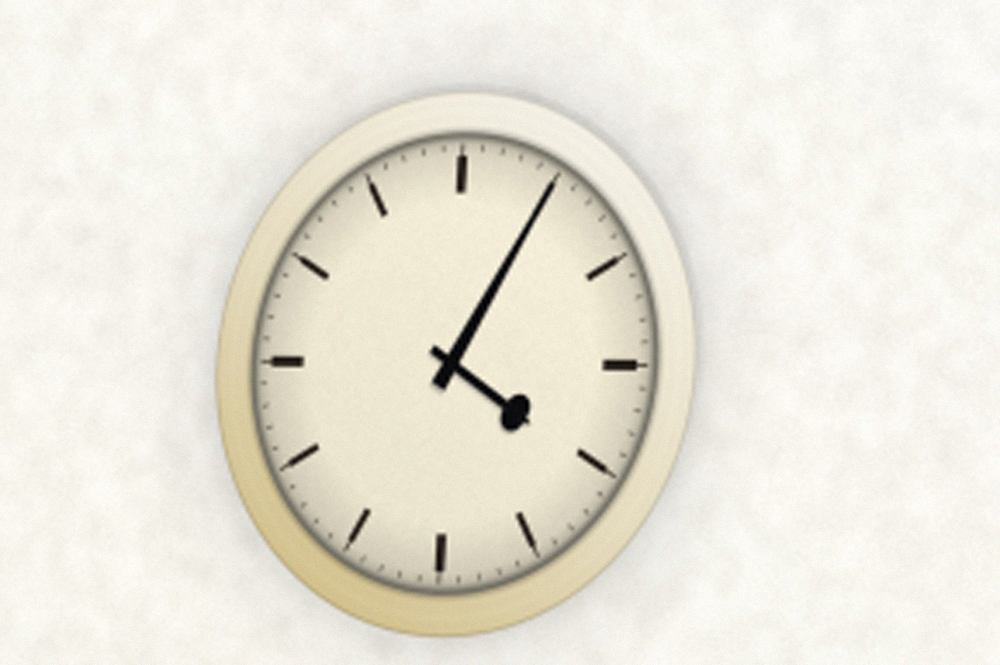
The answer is 4:05
